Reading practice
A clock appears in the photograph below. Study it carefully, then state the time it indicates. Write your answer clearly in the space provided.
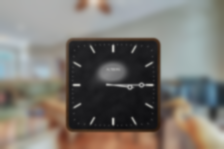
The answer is 3:15
